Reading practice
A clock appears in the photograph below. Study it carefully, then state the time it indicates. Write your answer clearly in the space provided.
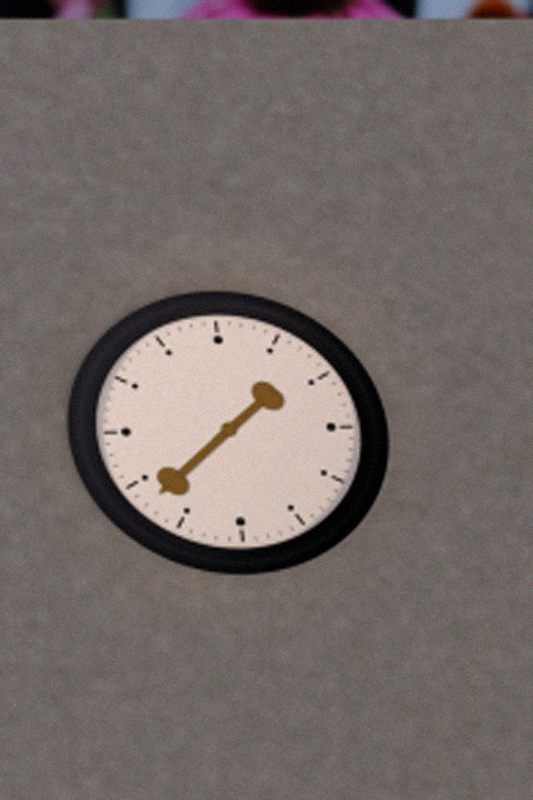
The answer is 1:38
